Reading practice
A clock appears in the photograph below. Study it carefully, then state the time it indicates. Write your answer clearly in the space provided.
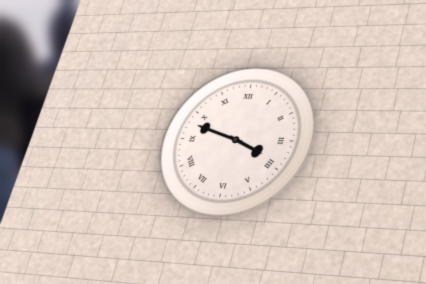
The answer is 3:48
